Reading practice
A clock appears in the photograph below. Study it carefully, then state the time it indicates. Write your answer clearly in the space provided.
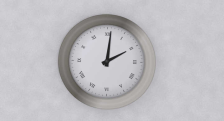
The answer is 2:01
